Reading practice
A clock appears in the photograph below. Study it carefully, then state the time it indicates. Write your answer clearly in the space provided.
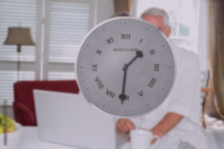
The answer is 1:31
